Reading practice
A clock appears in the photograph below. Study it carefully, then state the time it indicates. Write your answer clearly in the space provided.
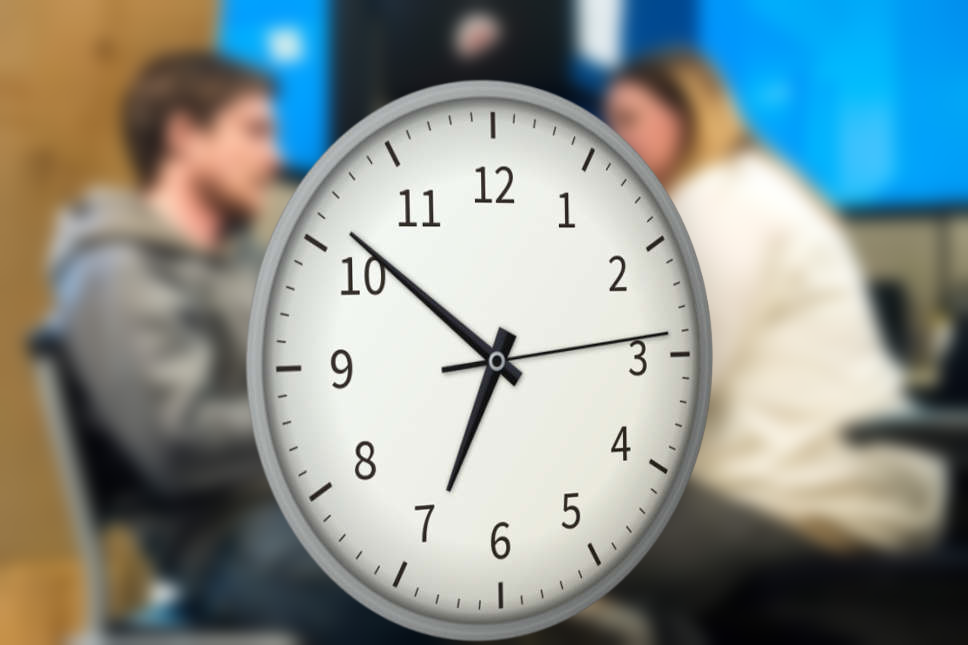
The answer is 6:51:14
